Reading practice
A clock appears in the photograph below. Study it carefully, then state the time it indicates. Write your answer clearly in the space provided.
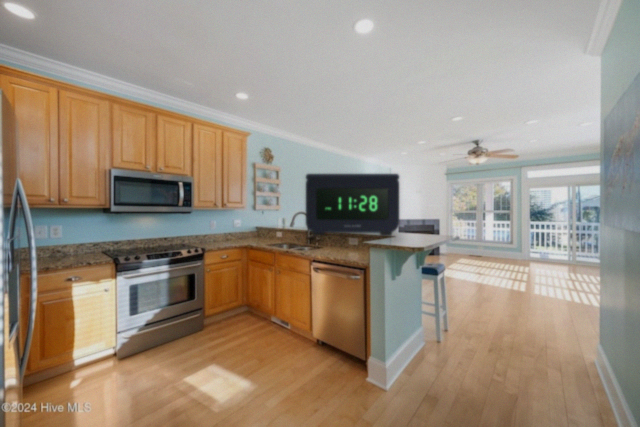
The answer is 11:28
